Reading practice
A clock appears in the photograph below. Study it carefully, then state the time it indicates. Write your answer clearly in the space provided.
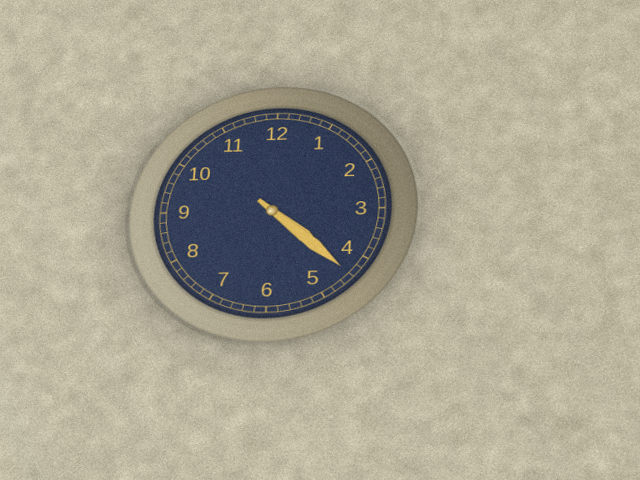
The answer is 4:22
